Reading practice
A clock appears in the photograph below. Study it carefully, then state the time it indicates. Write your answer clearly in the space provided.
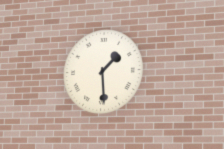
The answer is 1:29
